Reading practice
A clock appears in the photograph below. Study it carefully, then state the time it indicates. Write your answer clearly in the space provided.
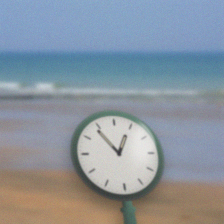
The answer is 12:54
